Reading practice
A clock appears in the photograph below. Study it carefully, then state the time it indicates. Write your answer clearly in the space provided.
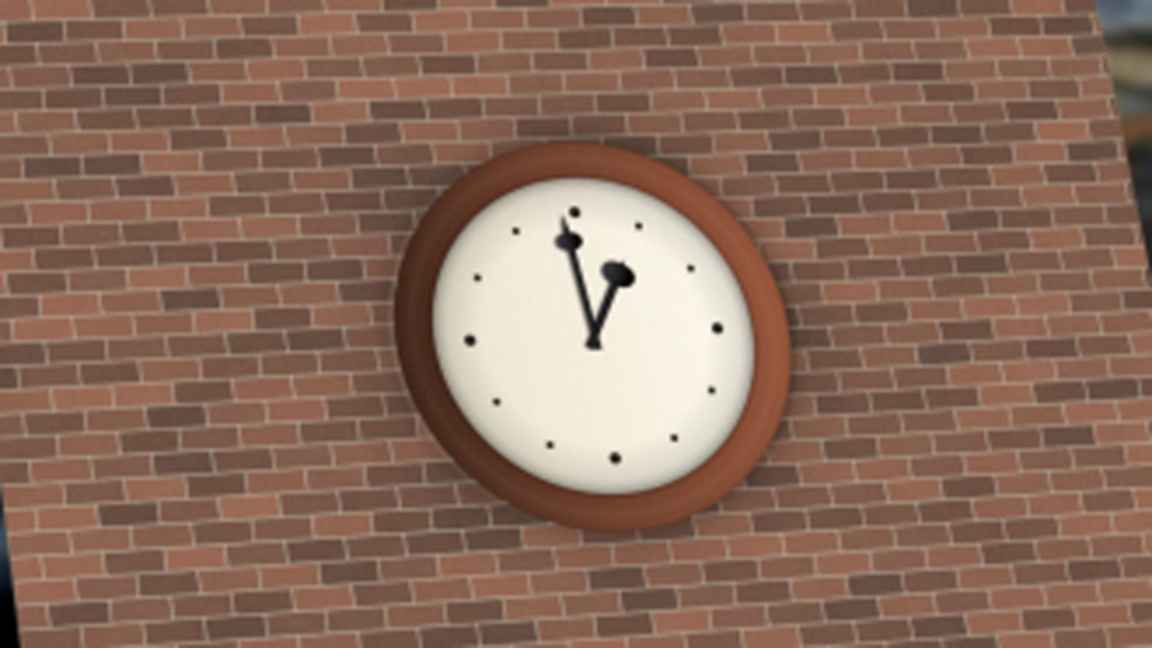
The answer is 12:59
